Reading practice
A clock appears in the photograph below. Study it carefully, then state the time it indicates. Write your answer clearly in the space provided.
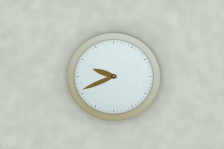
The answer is 9:41
